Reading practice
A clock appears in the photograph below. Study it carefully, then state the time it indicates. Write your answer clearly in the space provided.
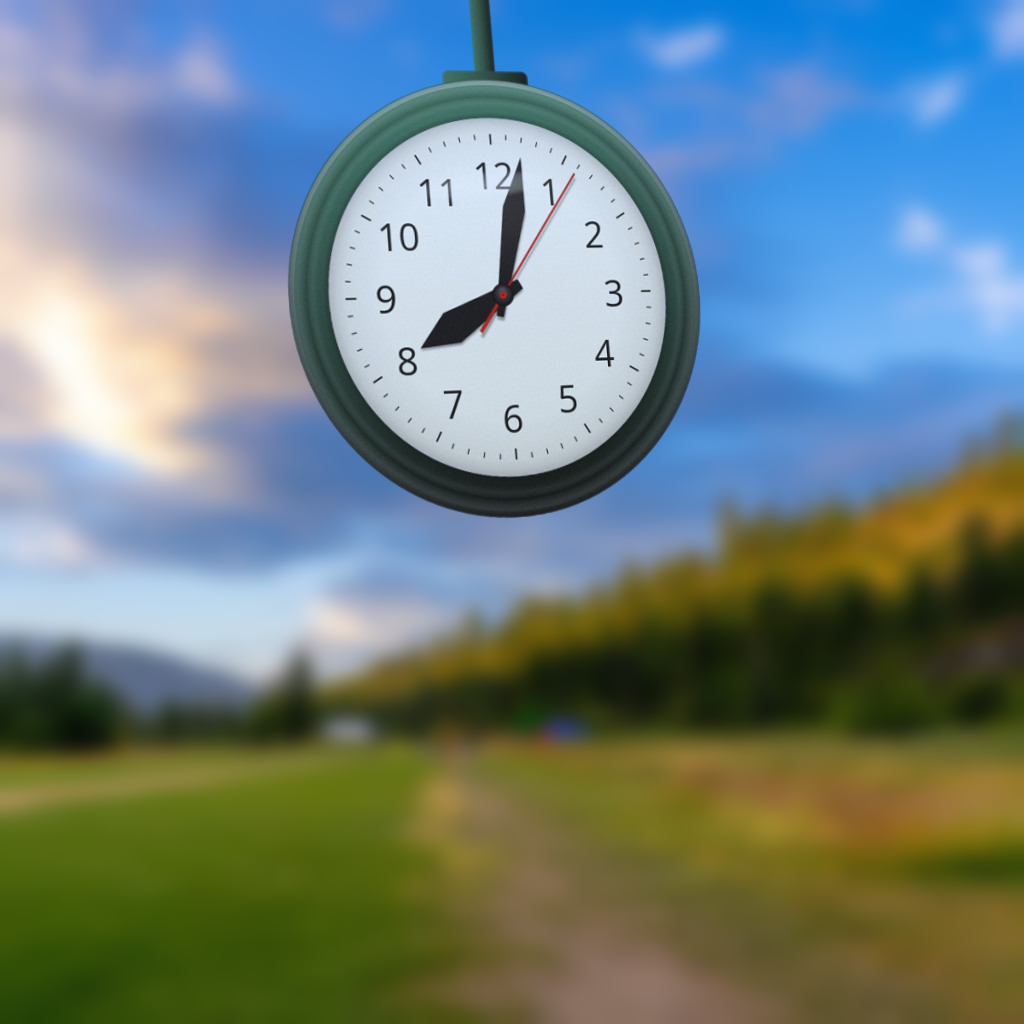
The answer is 8:02:06
